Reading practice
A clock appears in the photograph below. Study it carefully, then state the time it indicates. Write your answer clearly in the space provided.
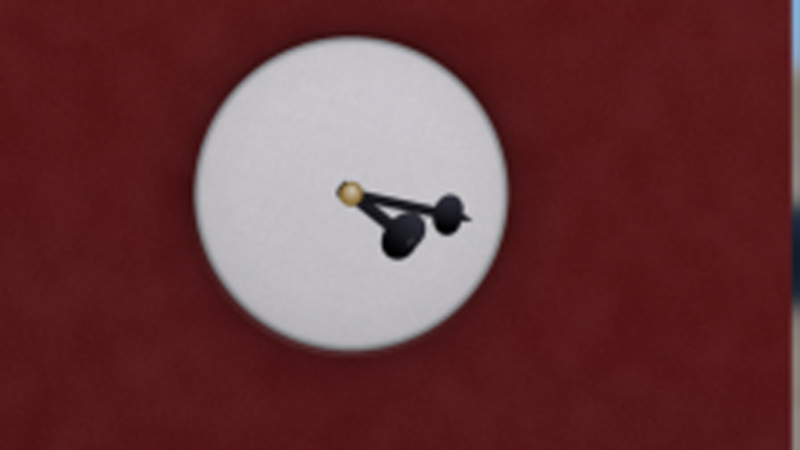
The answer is 4:17
